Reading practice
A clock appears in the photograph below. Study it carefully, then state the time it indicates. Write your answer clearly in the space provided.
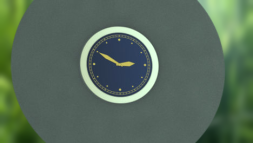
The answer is 2:50
